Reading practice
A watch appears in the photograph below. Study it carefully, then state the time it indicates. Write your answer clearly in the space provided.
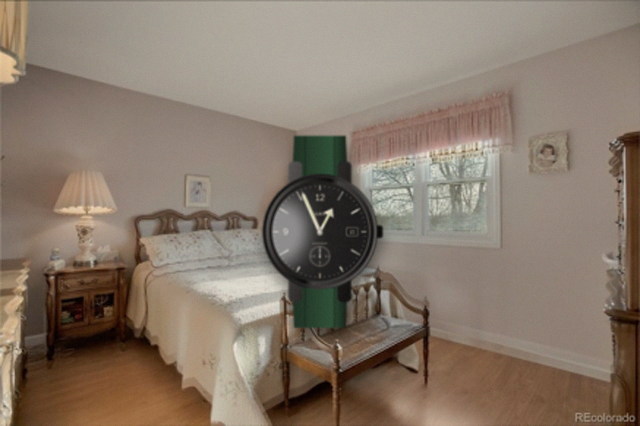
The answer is 12:56
